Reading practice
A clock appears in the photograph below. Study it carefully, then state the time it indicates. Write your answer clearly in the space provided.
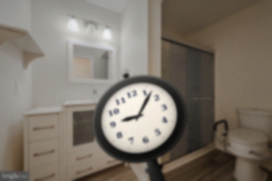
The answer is 9:07
